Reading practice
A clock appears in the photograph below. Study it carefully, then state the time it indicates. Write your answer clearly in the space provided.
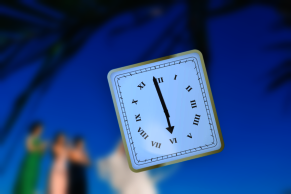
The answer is 5:59
